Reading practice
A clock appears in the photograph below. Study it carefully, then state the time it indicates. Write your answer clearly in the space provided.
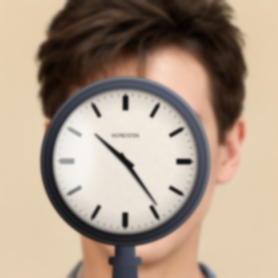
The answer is 10:24
